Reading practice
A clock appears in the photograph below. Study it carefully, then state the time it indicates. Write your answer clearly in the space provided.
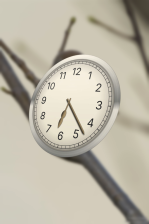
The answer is 6:23
